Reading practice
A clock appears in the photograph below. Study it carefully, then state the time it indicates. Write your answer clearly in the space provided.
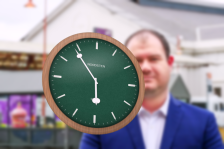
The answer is 5:54
